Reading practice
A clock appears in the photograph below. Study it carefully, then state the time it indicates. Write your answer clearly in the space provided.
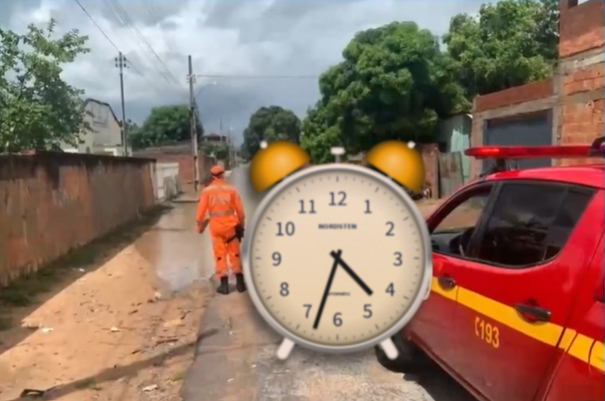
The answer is 4:33
